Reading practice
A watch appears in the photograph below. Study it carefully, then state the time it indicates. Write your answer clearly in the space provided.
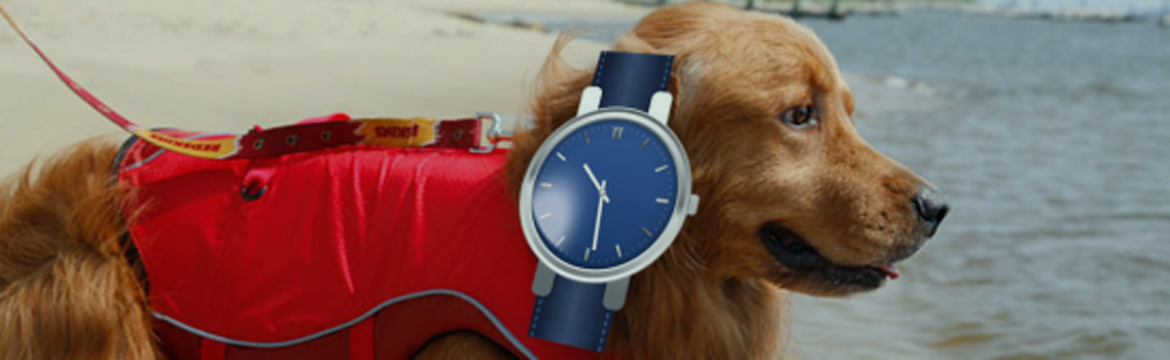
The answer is 10:29
